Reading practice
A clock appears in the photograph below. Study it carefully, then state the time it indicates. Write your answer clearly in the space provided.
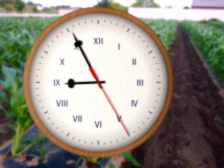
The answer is 8:55:25
